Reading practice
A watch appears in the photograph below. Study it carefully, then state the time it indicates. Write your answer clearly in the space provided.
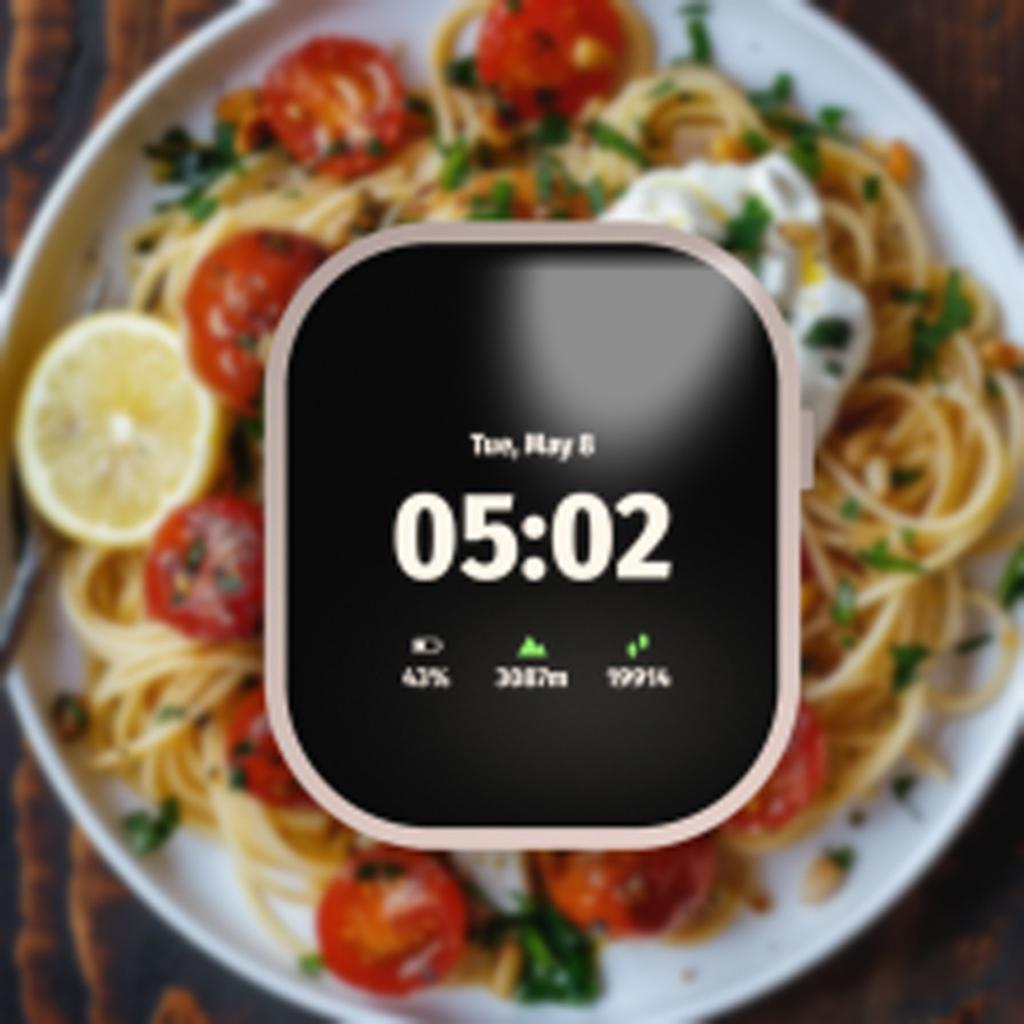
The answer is 5:02
